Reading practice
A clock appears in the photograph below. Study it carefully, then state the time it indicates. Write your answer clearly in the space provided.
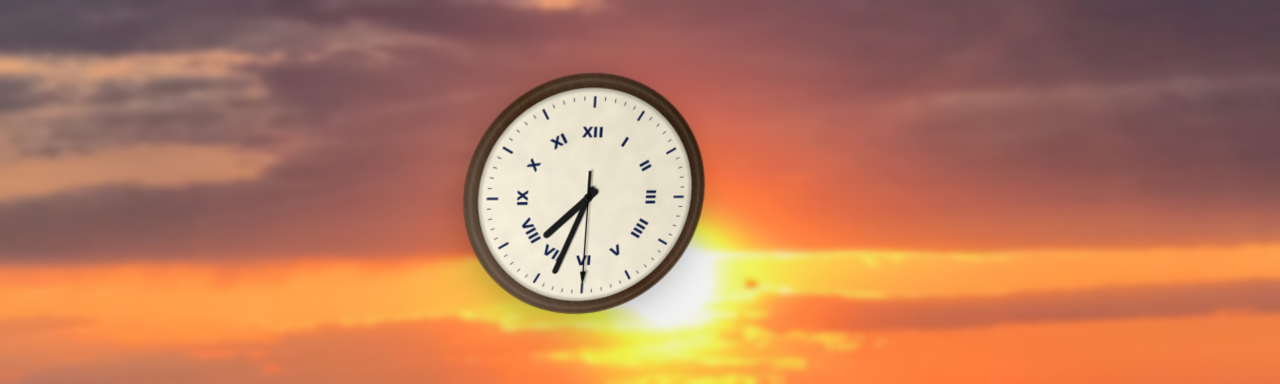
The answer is 7:33:30
